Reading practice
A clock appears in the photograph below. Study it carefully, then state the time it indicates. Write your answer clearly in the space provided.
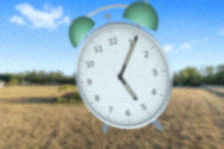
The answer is 5:06
